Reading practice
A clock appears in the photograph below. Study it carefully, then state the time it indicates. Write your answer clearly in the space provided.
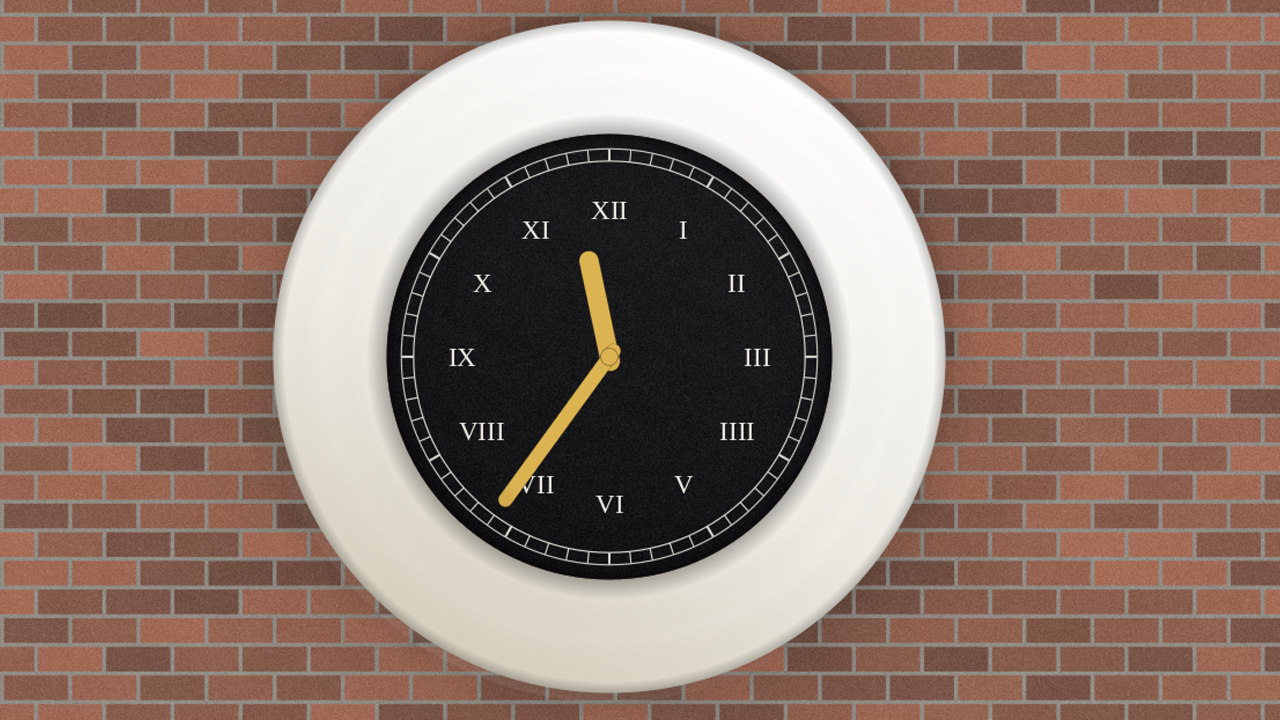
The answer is 11:36
